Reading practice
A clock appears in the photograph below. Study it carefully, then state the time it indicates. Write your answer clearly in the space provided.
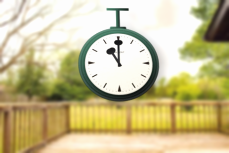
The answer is 11:00
